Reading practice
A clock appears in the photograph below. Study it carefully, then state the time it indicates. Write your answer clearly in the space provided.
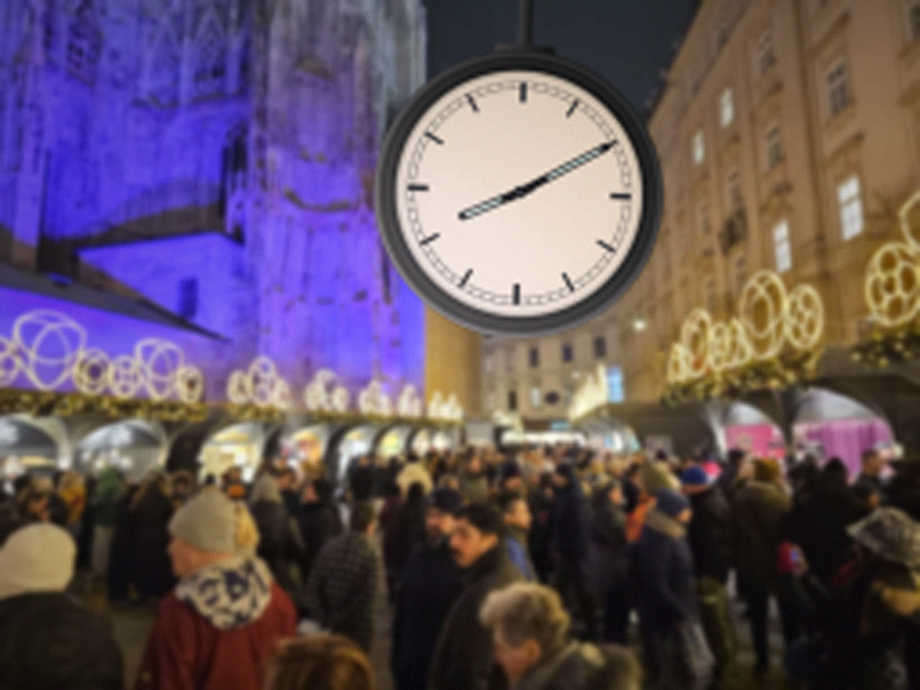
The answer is 8:10
